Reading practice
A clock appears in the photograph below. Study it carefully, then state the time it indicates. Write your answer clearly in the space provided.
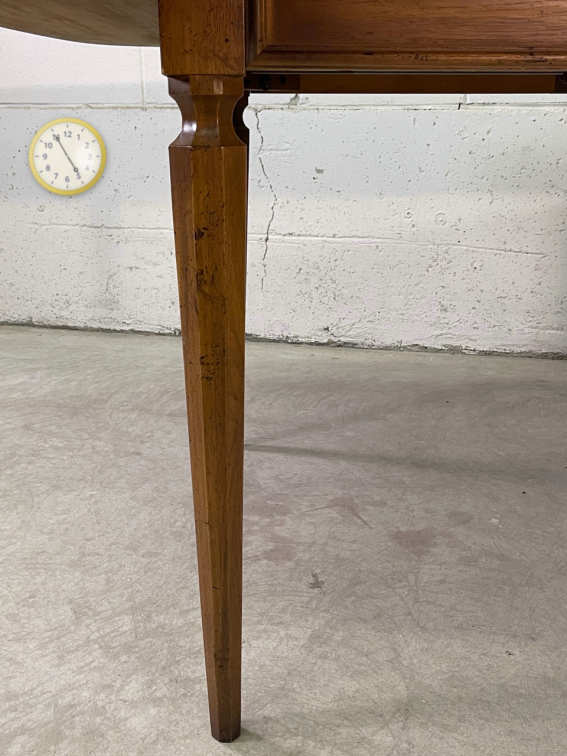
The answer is 4:55
